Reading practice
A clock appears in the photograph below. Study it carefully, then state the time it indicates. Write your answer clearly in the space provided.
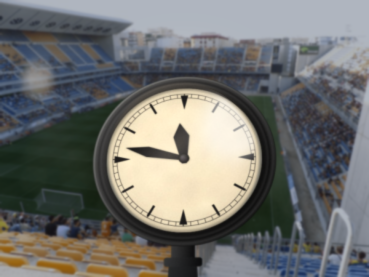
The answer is 11:47
